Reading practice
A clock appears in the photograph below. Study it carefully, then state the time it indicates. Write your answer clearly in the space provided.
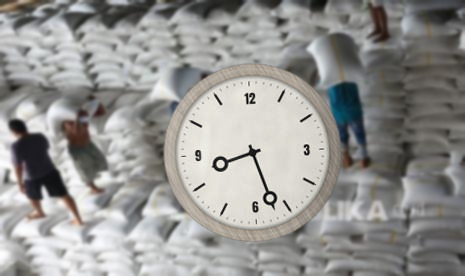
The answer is 8:27
